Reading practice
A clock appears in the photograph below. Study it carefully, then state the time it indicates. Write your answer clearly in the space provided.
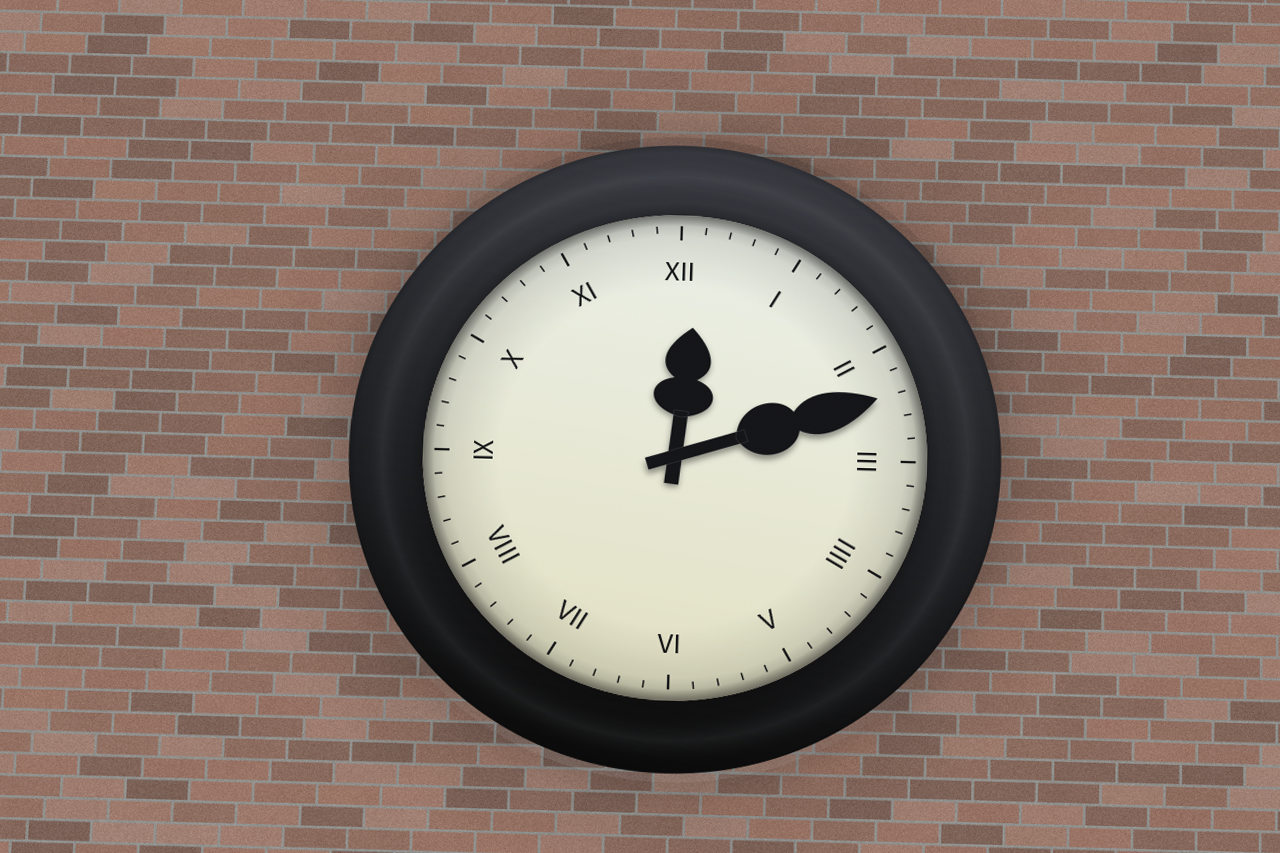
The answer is 12:12
